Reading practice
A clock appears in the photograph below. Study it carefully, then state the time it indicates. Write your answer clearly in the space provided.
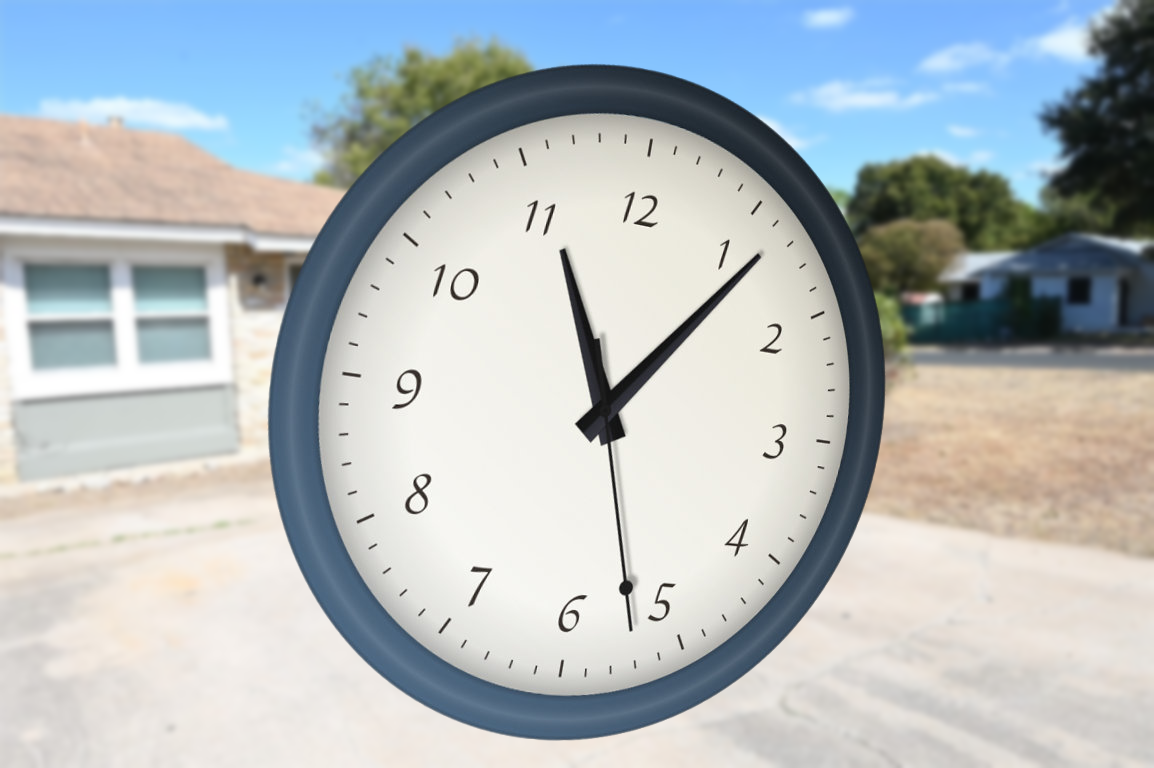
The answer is 11:06:27
